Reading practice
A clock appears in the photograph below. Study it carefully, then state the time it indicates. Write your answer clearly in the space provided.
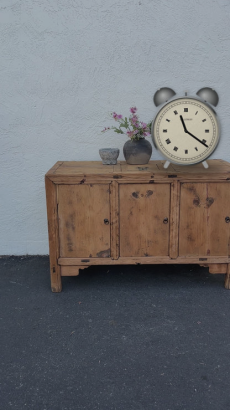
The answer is 11:21
